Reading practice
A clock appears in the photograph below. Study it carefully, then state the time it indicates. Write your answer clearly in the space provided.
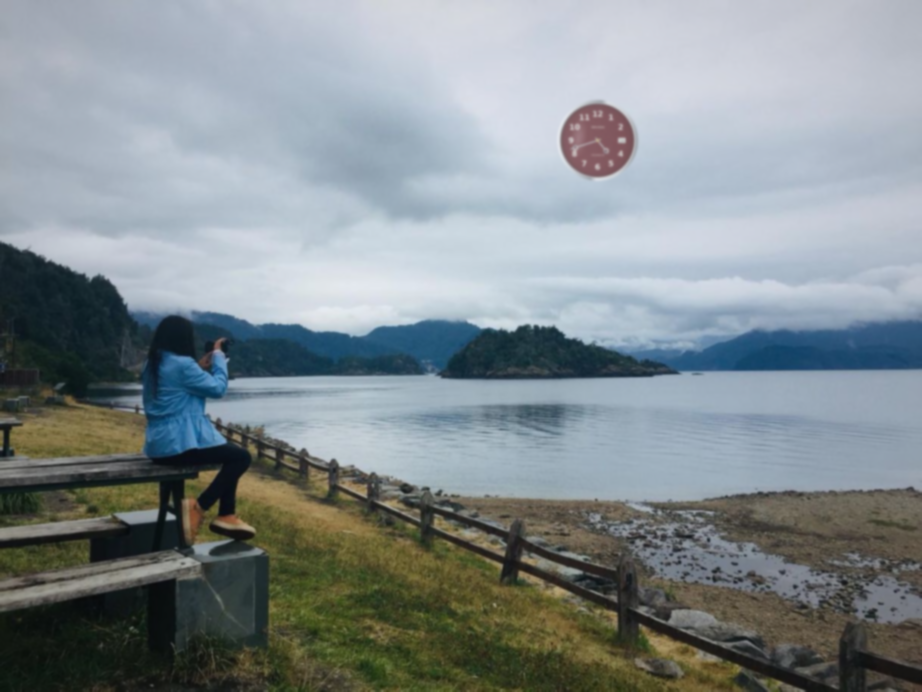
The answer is 4:42
